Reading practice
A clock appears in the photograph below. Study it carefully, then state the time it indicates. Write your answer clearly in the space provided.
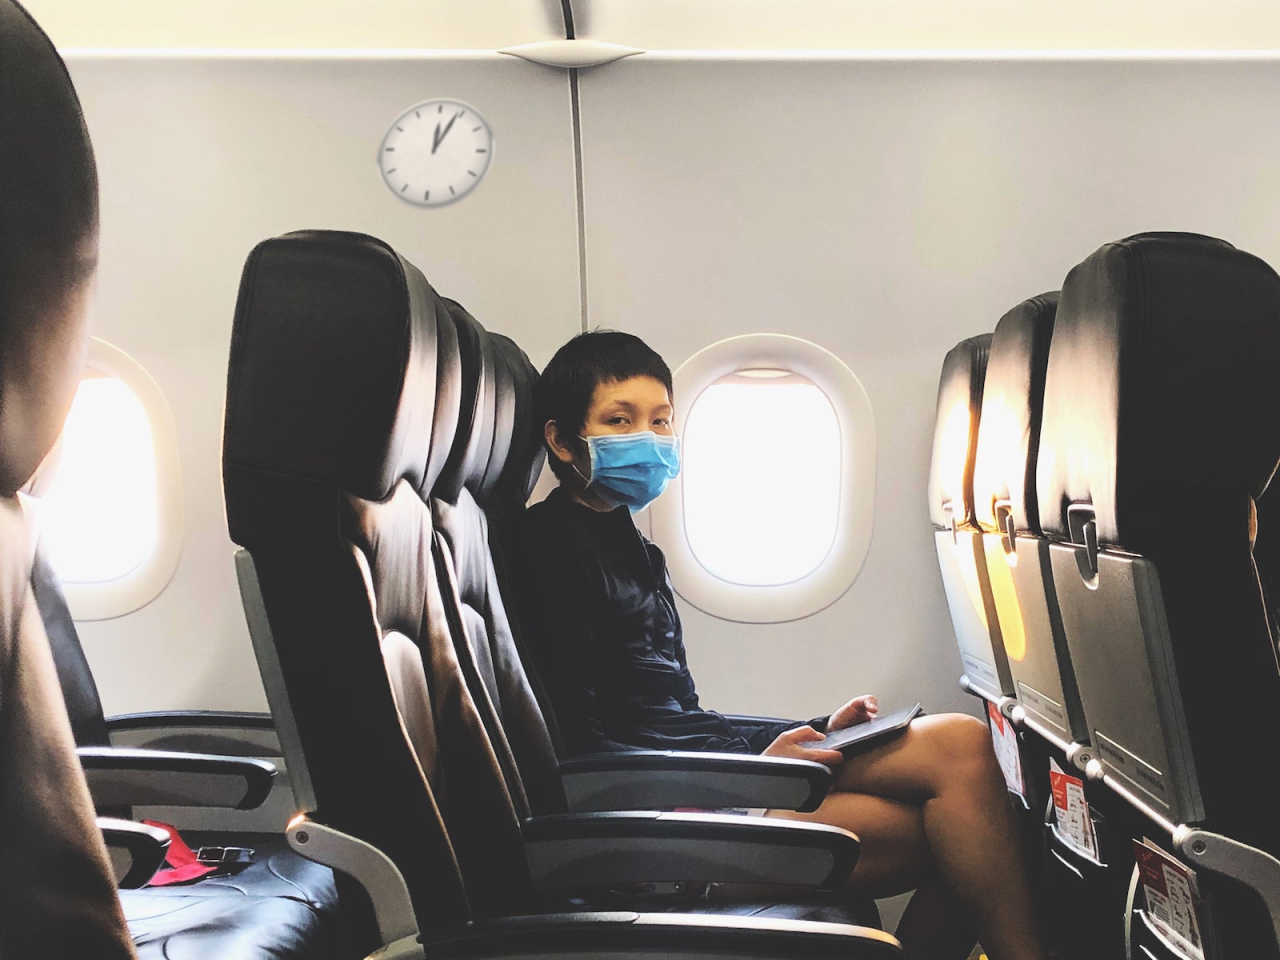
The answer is 12:04
